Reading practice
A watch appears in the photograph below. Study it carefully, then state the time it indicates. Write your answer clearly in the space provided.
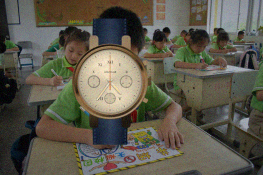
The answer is 4:36
